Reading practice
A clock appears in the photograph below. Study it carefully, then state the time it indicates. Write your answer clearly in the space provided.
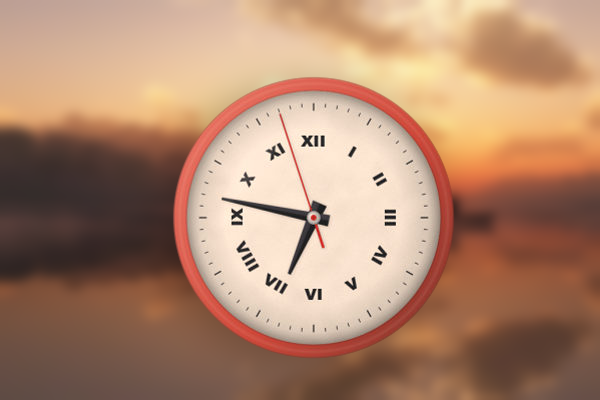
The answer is 6:46:57
